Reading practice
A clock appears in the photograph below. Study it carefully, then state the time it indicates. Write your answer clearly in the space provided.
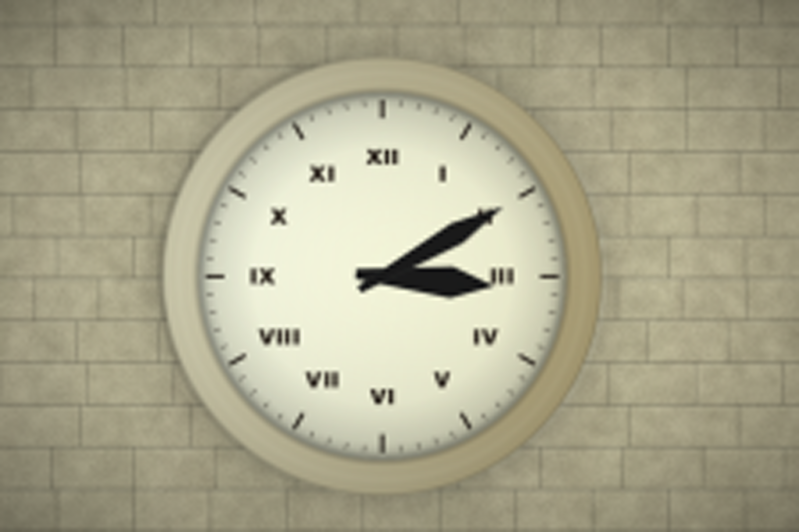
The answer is 3:10
